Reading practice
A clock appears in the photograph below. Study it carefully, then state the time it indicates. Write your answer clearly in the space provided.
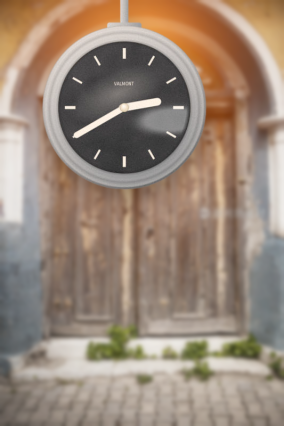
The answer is 2:40
